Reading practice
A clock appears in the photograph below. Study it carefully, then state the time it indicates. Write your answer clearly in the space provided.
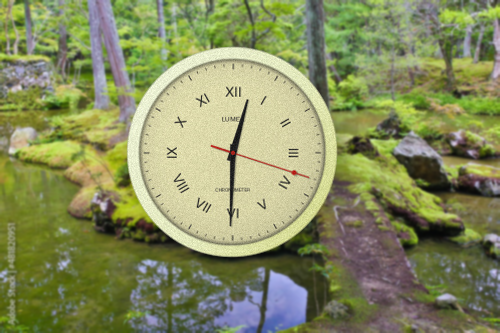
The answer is 12:30:18
